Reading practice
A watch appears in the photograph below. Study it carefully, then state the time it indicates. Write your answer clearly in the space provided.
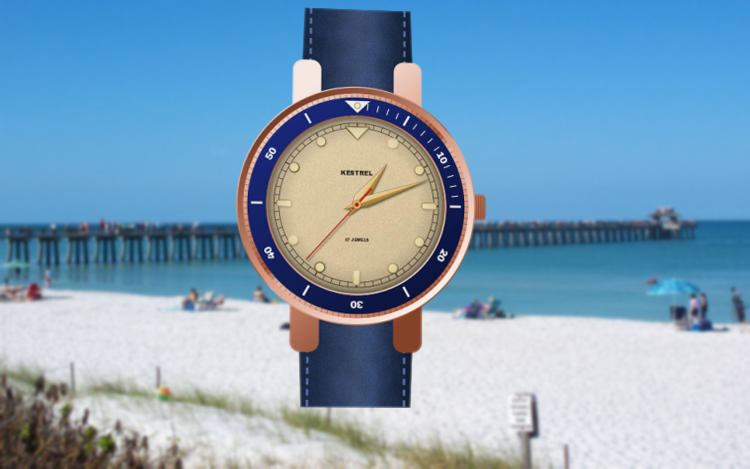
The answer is 1:11:37
